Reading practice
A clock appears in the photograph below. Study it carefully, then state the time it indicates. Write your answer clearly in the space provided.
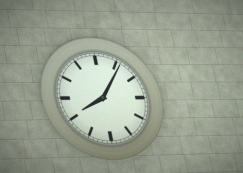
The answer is 8:06
